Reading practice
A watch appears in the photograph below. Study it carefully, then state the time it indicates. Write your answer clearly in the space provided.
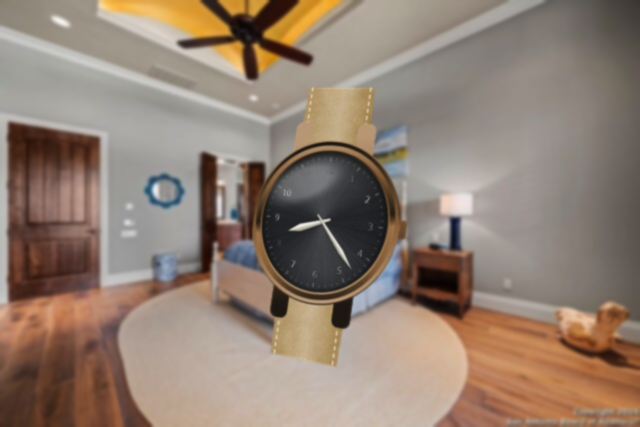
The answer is 8:23
